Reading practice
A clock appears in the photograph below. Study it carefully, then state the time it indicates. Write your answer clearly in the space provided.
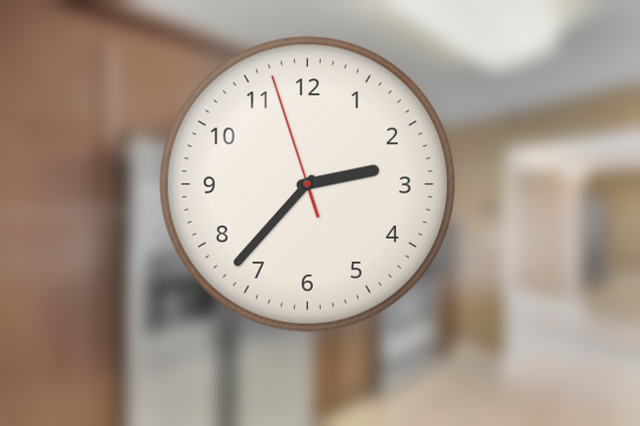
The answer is 2:36:57
